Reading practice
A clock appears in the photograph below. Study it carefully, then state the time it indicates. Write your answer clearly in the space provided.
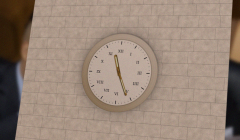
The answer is 11:26
